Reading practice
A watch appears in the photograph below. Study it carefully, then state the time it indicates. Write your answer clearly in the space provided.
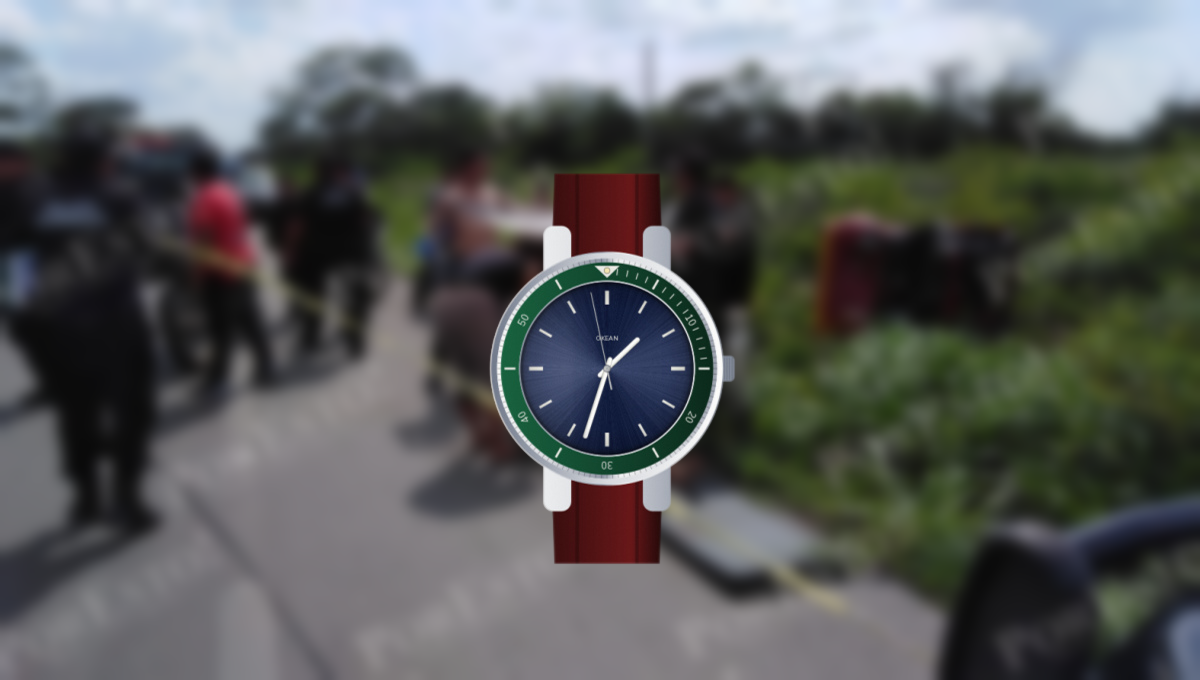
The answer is 1:32:58
